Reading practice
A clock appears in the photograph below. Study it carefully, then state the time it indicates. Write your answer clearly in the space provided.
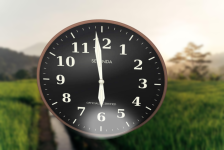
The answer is 5:59
